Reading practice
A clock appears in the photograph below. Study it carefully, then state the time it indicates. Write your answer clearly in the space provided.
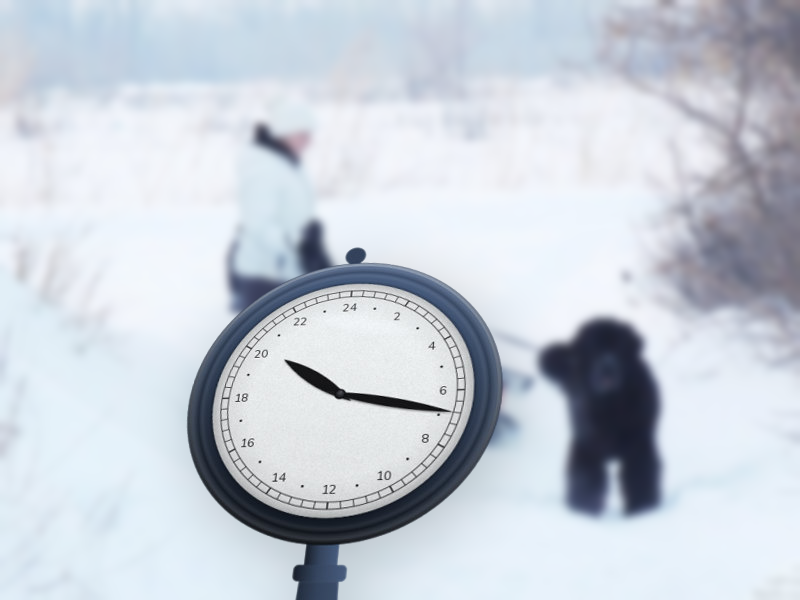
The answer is 20:17
